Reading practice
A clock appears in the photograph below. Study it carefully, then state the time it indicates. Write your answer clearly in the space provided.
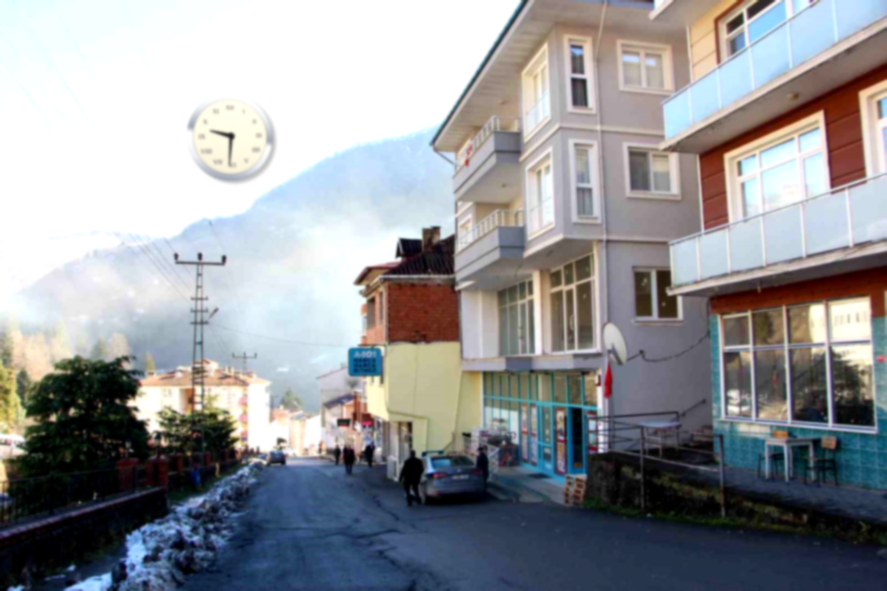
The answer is 9:31
